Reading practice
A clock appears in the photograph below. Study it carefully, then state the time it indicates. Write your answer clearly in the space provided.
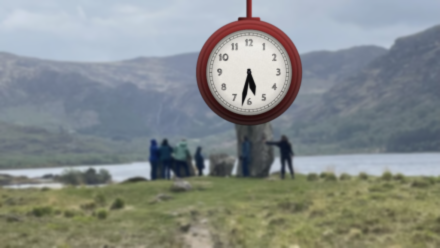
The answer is 5:32
